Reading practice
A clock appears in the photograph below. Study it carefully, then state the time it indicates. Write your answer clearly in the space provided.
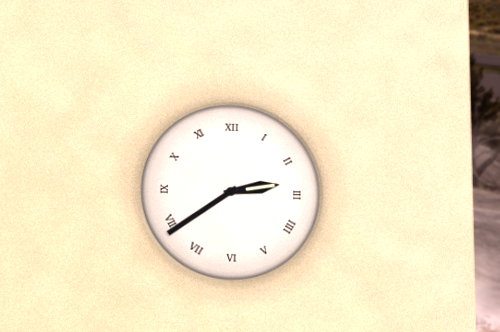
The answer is 2:39
